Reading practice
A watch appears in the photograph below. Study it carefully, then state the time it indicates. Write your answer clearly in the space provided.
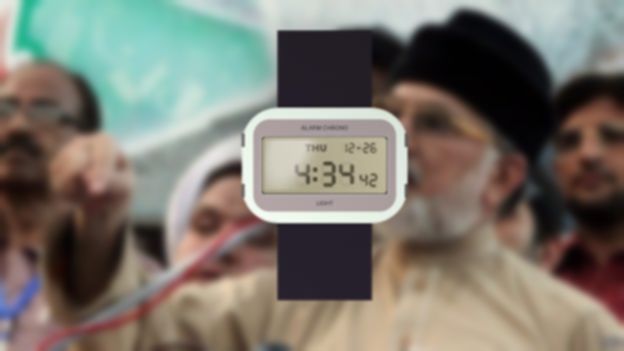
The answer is 4:34:42
